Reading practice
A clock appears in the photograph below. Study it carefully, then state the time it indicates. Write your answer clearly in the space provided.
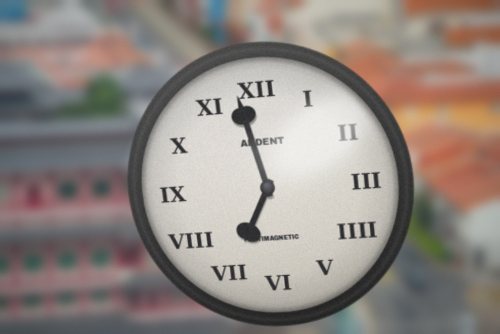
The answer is 6:58
